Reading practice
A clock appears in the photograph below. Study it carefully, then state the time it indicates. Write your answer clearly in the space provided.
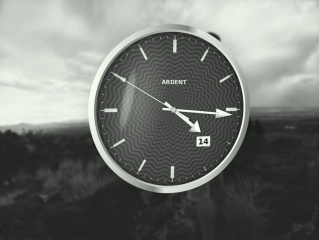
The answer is 4:15:50
